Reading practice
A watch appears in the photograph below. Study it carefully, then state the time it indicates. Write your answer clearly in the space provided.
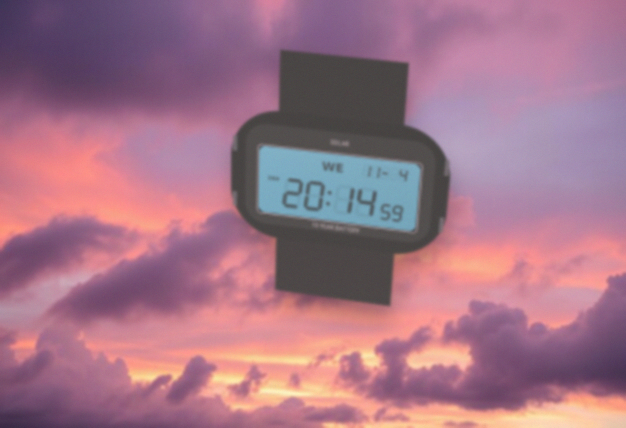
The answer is 20:14:59
